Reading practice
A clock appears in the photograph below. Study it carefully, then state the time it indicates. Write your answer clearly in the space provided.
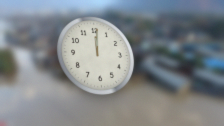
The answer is 12:01
